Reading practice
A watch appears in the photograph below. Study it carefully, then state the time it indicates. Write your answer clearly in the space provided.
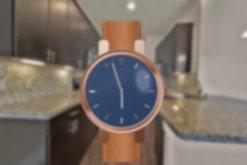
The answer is 5:57
